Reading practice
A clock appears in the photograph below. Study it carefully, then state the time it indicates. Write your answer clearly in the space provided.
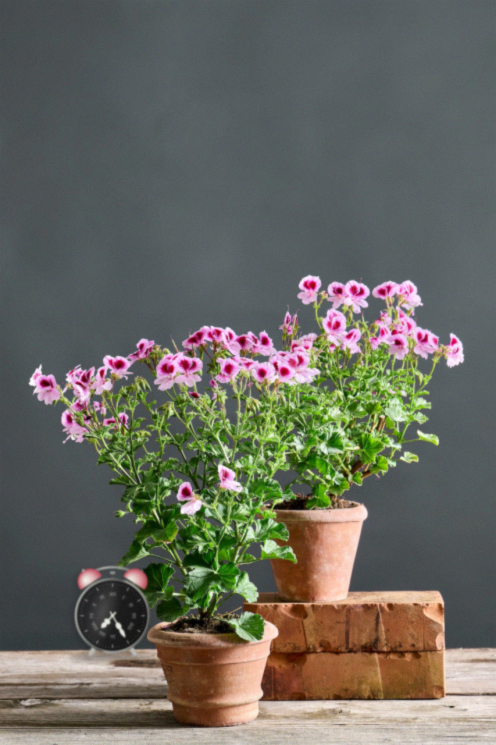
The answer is 7:25
